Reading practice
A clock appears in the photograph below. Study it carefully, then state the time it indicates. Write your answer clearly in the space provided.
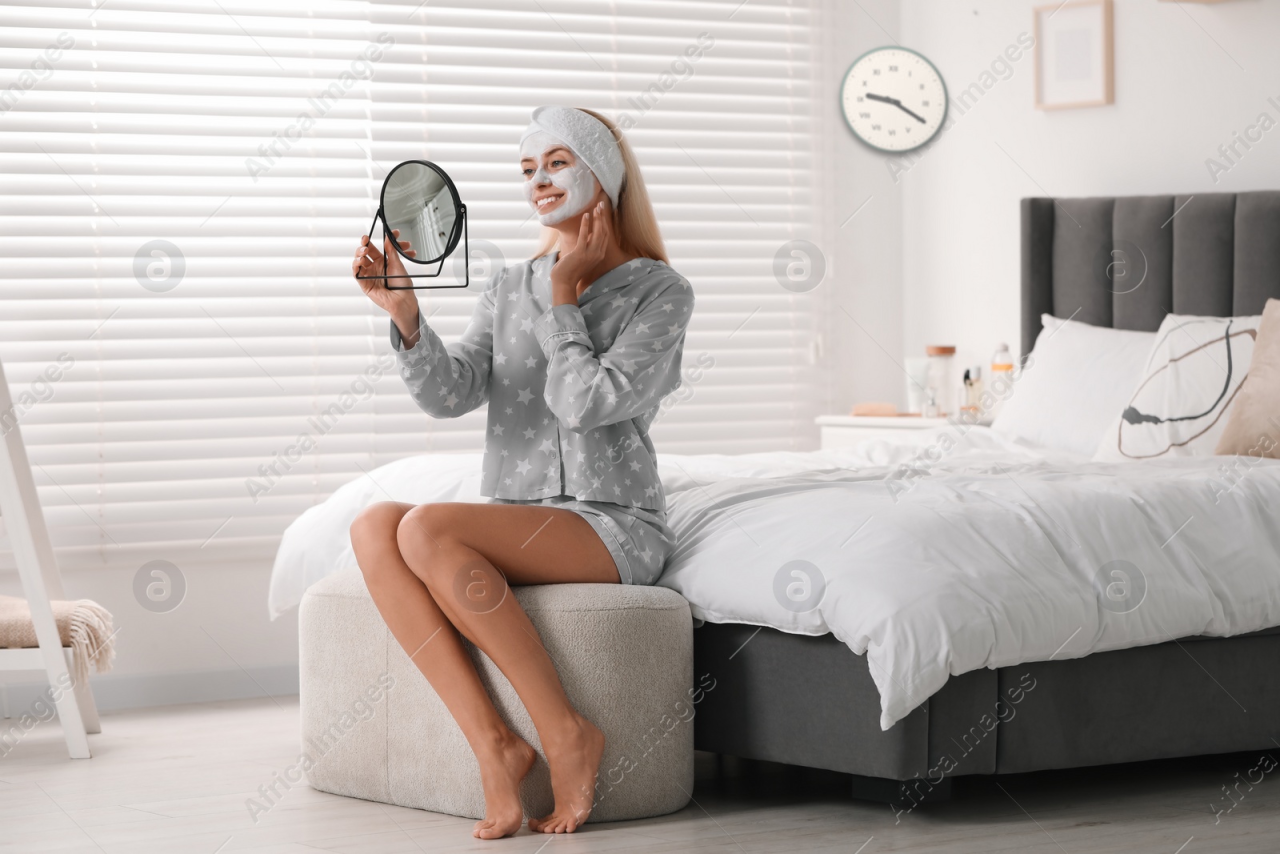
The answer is 9:20
